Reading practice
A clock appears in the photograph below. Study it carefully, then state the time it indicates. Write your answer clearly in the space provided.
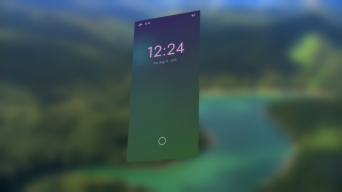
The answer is 12:24
